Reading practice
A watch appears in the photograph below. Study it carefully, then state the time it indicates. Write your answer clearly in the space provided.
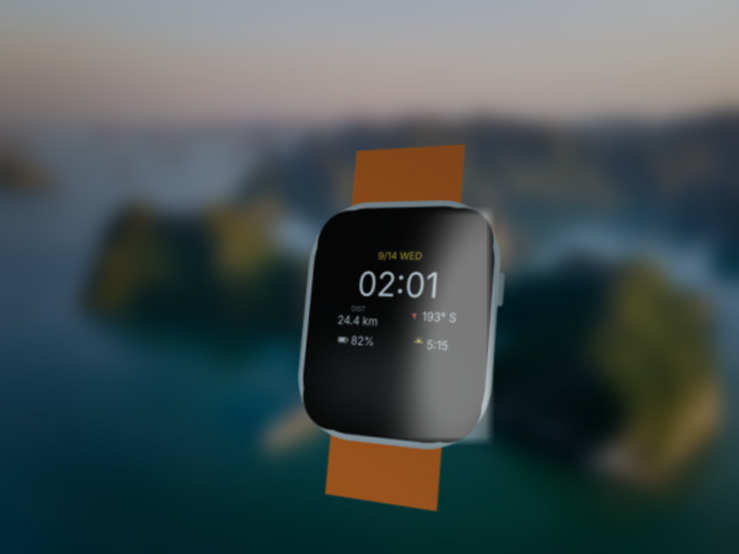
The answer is 2:01
